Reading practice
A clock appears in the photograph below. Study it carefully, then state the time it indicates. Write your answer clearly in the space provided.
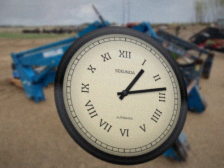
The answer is 1:13
